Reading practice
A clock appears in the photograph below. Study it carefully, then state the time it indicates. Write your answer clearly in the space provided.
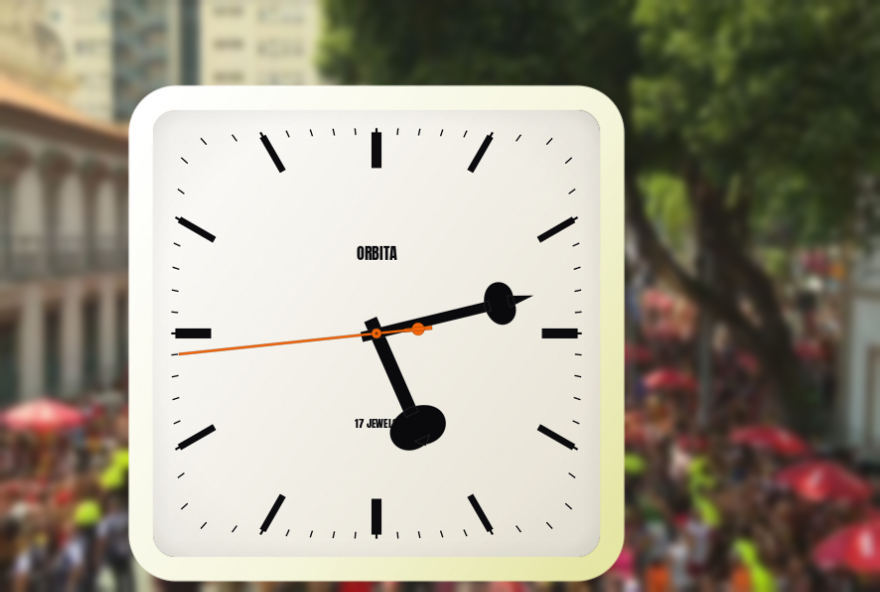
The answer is 5:12:44
